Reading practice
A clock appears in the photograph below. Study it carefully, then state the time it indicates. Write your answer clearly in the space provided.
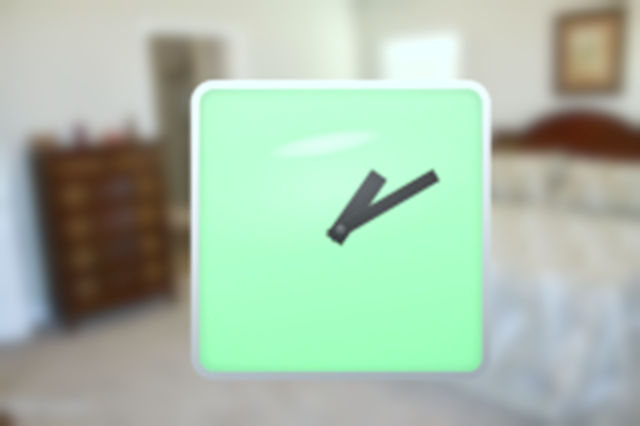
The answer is 1:10
